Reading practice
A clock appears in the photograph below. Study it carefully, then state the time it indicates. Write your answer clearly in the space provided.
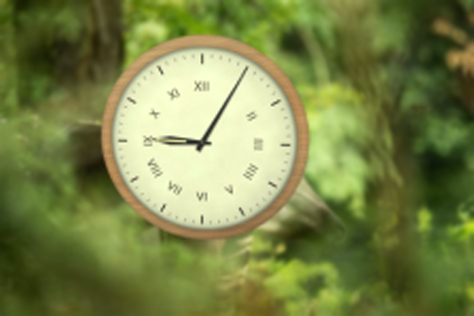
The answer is 9:05
